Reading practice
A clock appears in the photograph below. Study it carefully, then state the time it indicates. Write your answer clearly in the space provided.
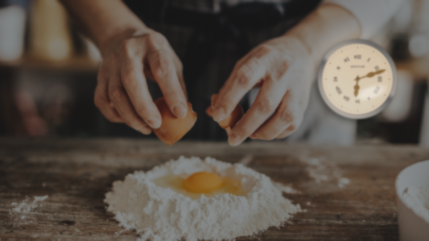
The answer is 6:12
